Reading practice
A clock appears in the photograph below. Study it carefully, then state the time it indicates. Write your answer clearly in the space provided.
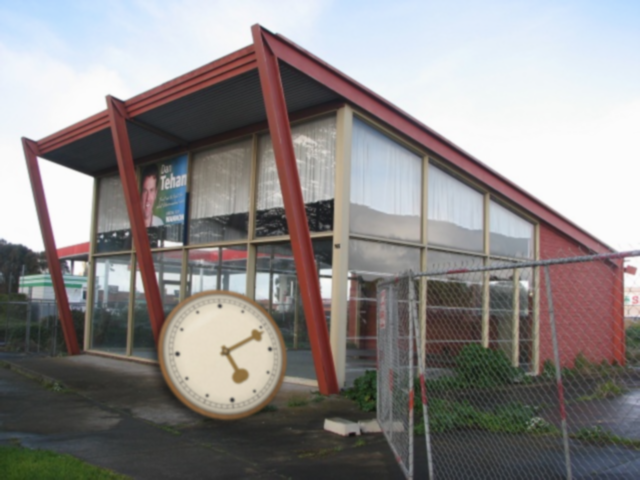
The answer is 5:11
